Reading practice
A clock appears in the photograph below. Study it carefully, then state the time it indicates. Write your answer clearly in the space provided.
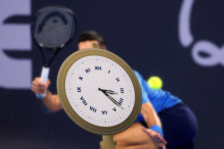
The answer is 3:22
